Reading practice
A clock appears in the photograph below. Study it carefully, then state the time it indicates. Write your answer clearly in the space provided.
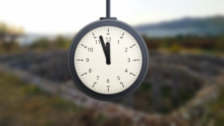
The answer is 11:57
